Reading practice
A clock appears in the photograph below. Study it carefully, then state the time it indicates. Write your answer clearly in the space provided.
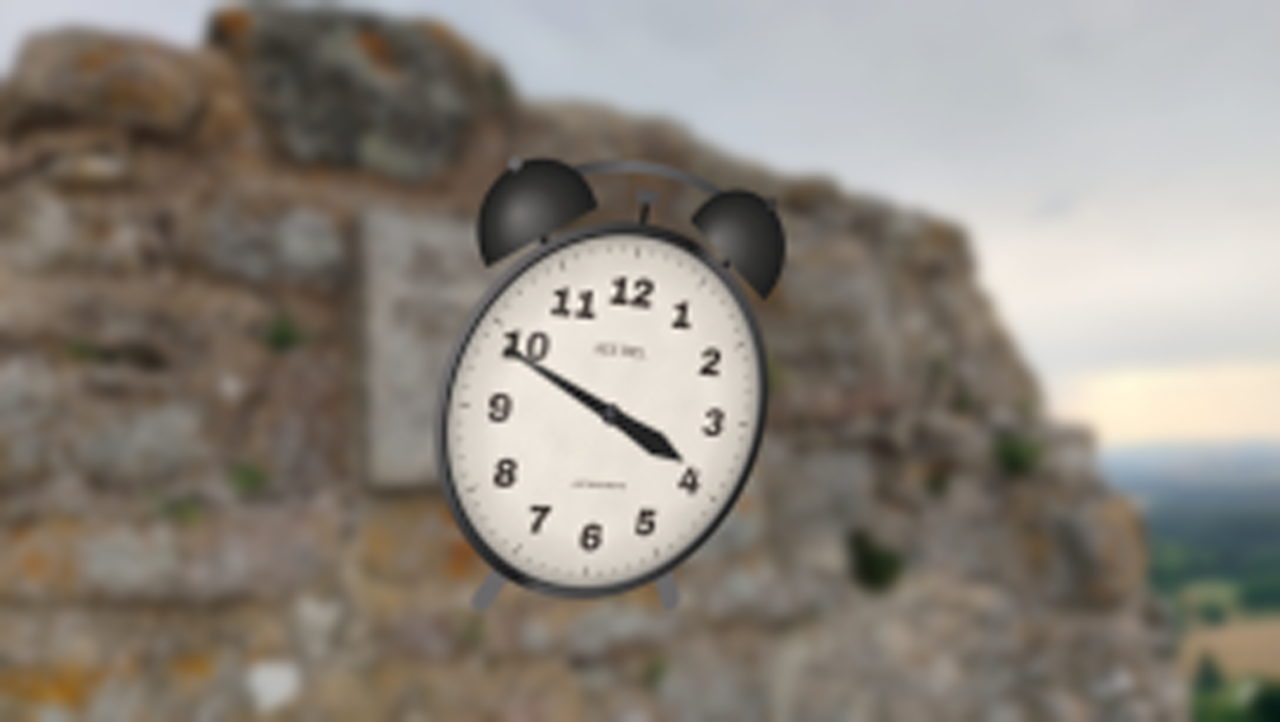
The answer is 3:49
